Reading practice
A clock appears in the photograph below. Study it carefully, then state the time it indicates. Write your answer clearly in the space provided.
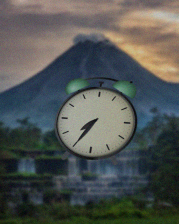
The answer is 7:35
